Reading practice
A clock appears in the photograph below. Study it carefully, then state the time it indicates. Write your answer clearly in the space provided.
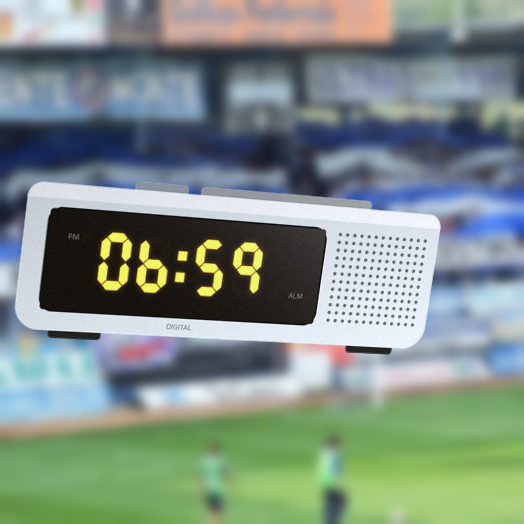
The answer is 6:59
